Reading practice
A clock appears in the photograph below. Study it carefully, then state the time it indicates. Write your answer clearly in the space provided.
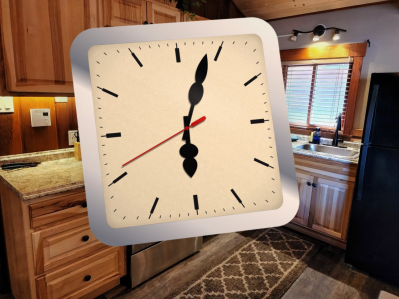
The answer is 6:03:41
